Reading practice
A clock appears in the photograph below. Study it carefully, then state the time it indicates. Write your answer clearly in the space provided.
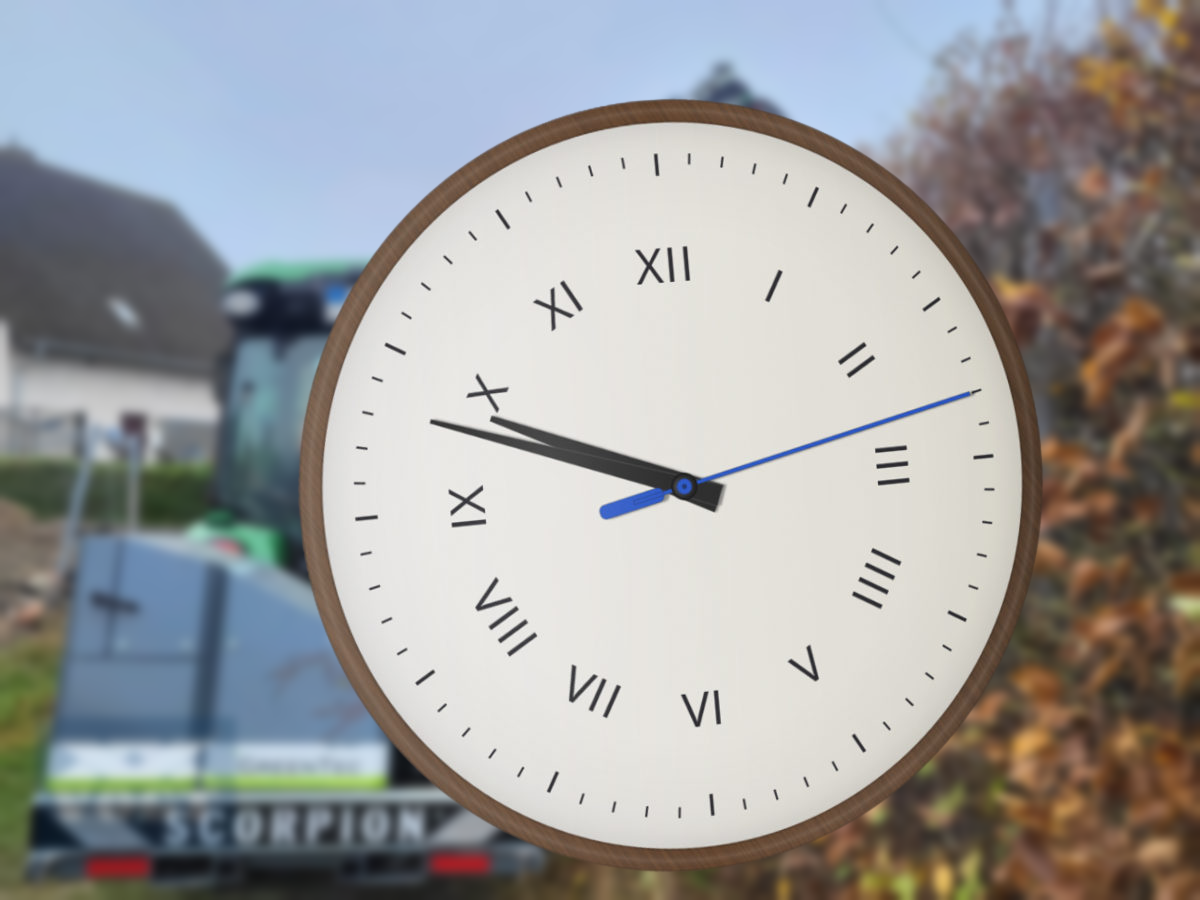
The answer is 9:48:13
